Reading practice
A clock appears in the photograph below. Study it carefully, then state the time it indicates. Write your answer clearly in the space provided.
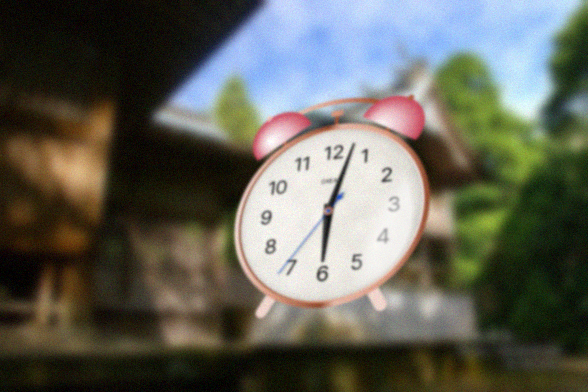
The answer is 6:02:36
